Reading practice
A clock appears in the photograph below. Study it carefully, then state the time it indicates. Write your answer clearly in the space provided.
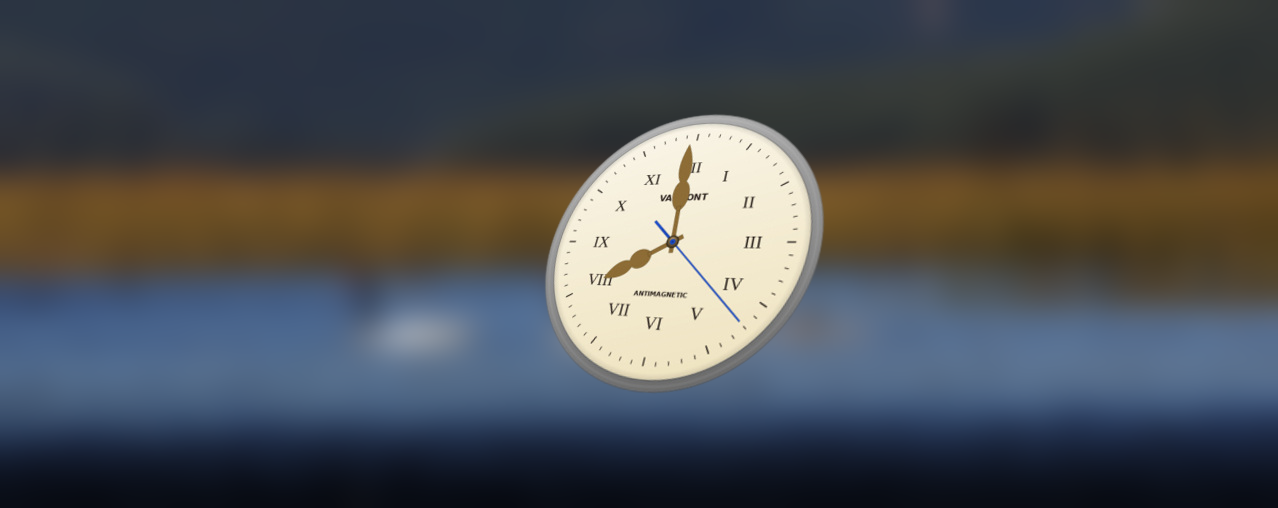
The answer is 7:59:22
